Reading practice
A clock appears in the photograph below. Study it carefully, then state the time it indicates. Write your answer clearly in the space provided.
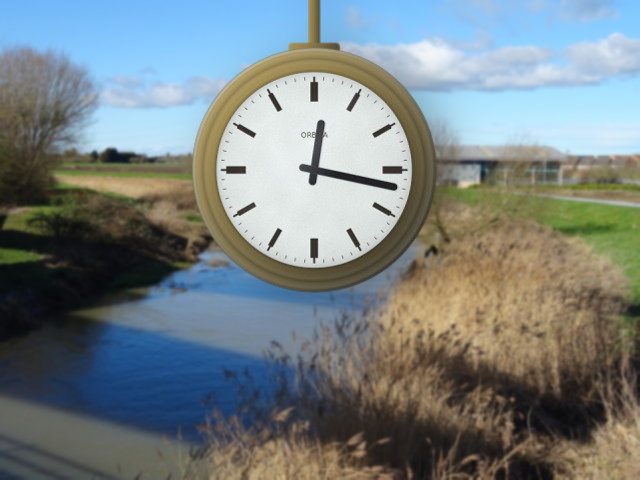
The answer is 12:17
